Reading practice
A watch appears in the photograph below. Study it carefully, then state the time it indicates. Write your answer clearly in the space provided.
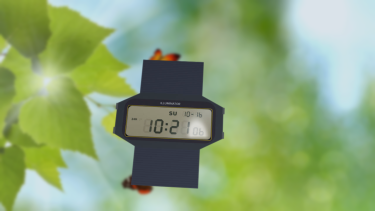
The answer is 10:21:06
